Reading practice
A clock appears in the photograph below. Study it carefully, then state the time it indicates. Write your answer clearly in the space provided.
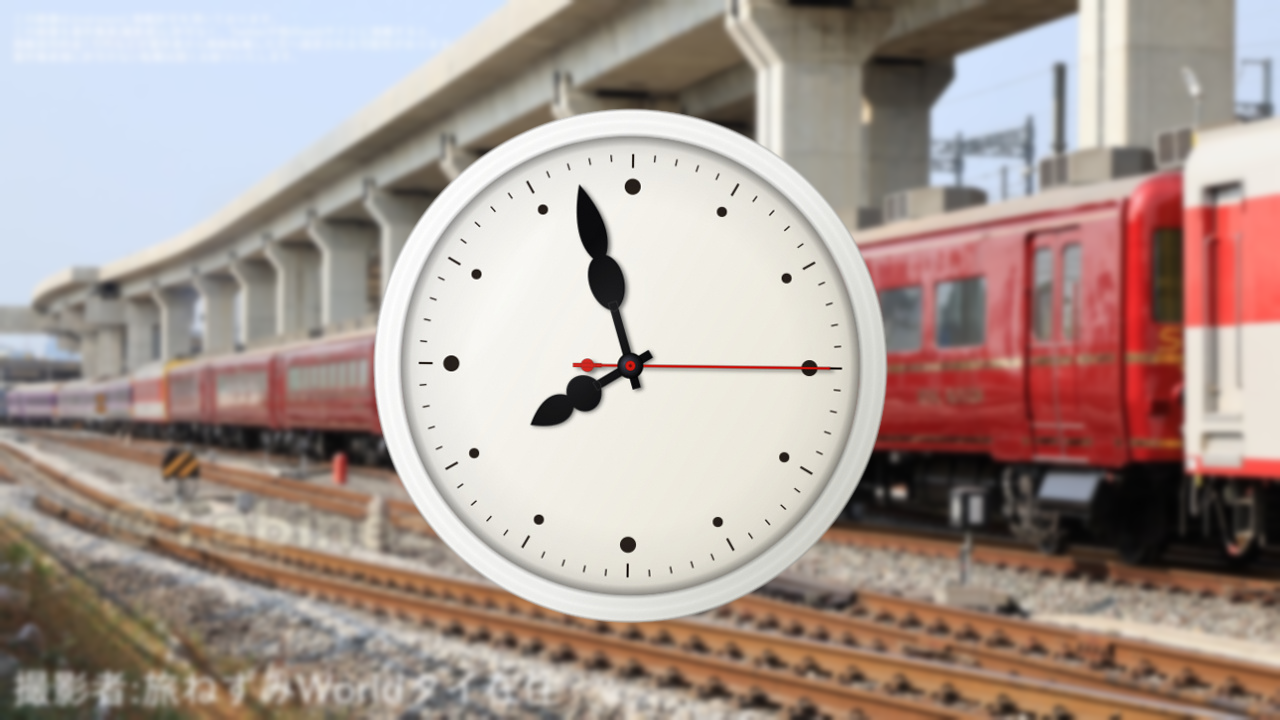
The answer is 7:57:15
